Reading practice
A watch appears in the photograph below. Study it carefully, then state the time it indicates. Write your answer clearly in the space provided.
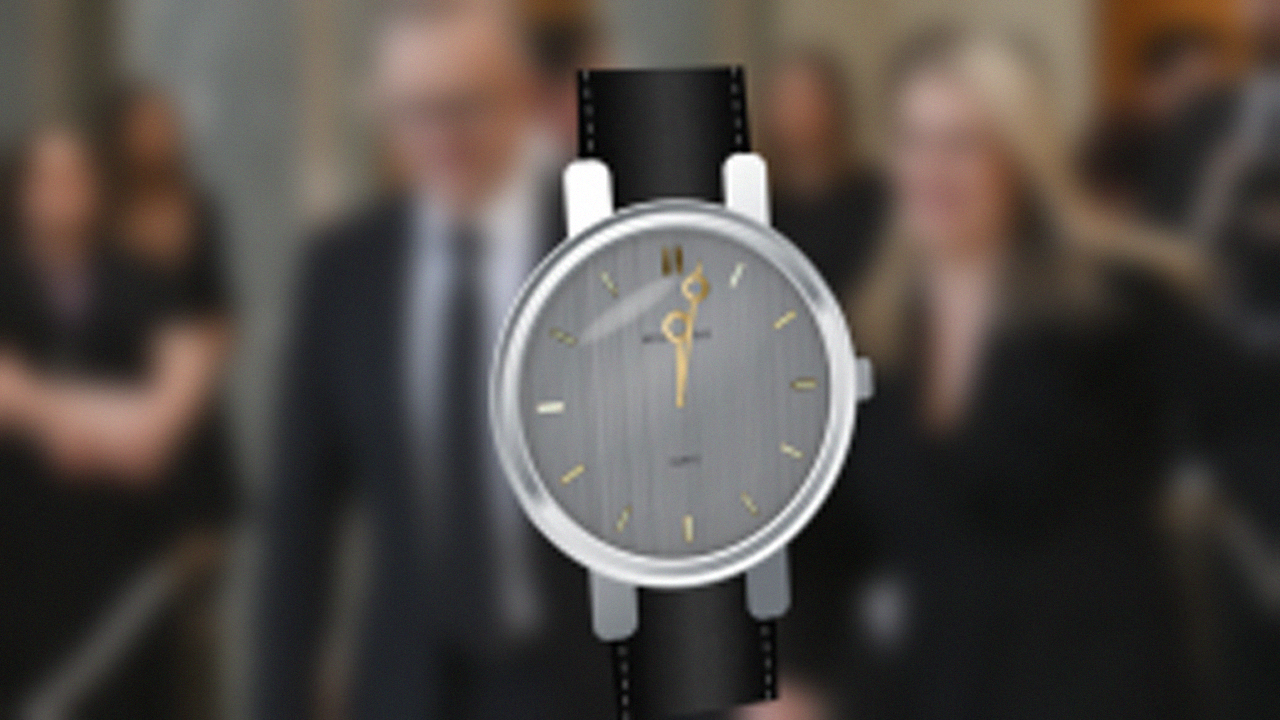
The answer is 12:02
